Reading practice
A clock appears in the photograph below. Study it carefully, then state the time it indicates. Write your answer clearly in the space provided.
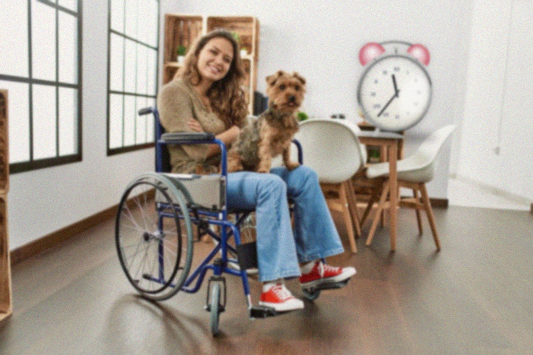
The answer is 11:37
